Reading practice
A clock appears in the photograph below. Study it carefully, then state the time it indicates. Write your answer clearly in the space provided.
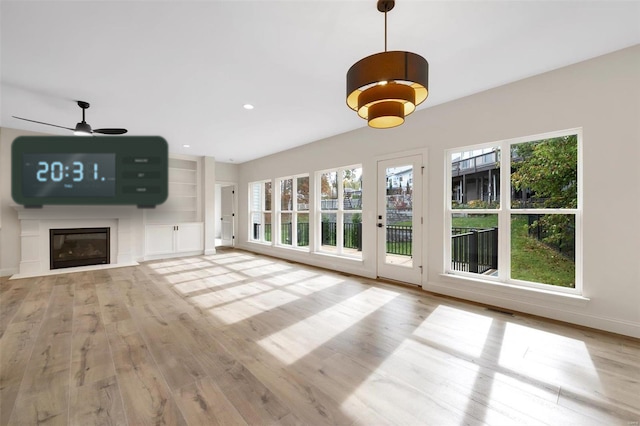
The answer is 20:31
